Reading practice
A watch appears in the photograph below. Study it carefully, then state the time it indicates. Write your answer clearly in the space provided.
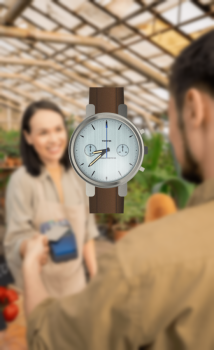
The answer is 8:38
